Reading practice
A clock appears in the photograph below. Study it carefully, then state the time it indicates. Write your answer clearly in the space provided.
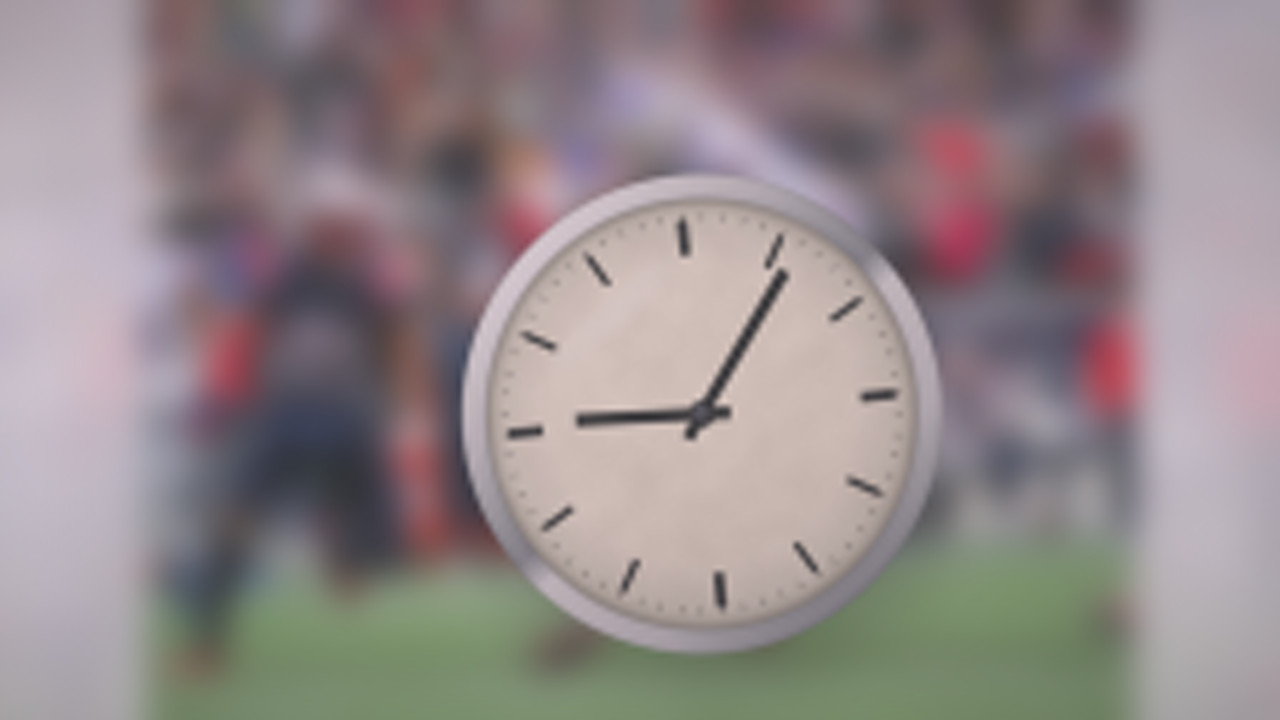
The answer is 9:06
